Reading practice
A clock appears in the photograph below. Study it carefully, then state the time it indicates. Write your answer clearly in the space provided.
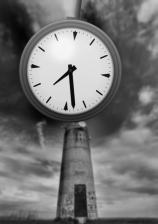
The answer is 7:28
